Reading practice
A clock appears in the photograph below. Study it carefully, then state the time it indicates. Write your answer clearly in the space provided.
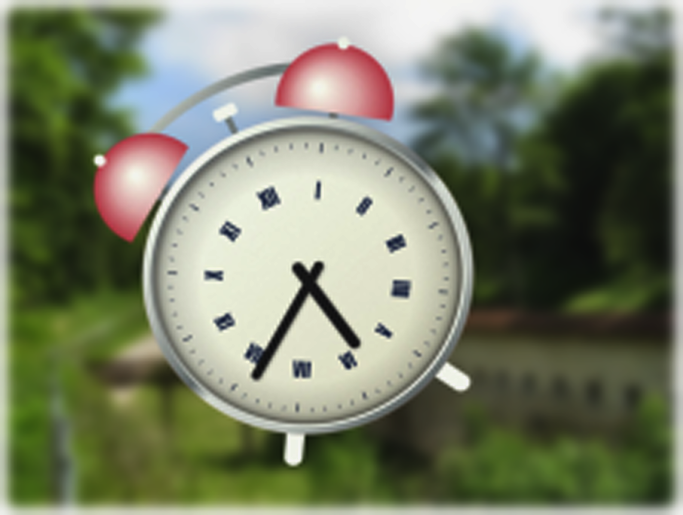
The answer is 5:39
